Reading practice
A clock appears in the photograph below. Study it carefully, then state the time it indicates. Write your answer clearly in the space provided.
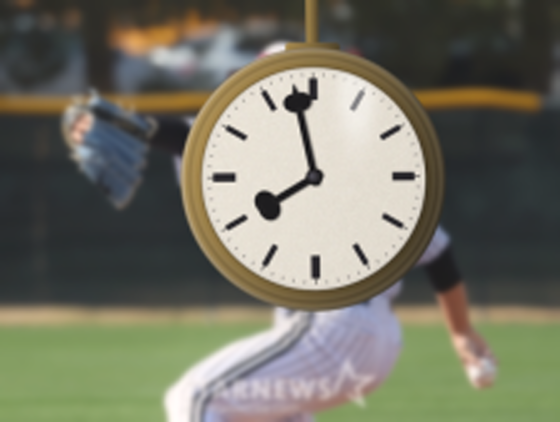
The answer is 7:58
